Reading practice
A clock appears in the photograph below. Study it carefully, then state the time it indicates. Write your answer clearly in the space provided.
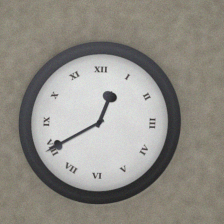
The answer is 12:40
